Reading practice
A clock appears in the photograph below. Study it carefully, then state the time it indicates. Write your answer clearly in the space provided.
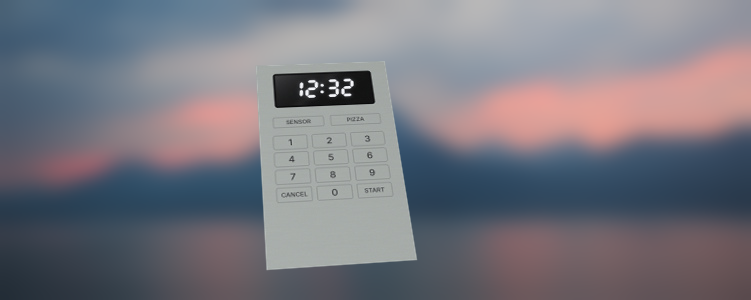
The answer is 12:32
